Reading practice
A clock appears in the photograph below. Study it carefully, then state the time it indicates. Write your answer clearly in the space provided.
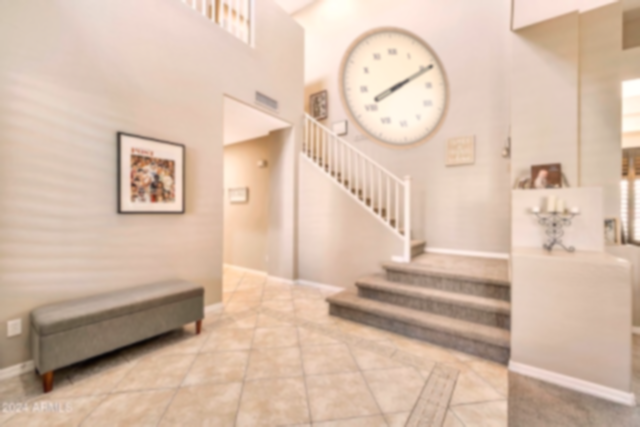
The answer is 8:11
